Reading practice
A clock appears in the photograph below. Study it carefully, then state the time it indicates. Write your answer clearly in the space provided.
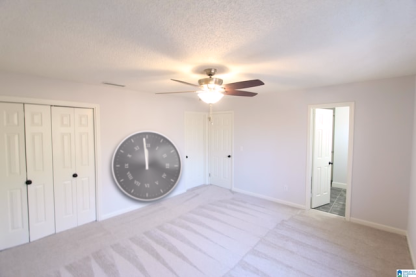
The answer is 11:59
